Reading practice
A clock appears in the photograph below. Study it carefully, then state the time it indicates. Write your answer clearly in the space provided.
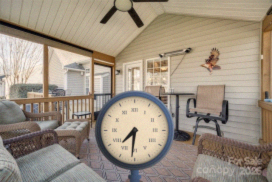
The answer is 7:31
